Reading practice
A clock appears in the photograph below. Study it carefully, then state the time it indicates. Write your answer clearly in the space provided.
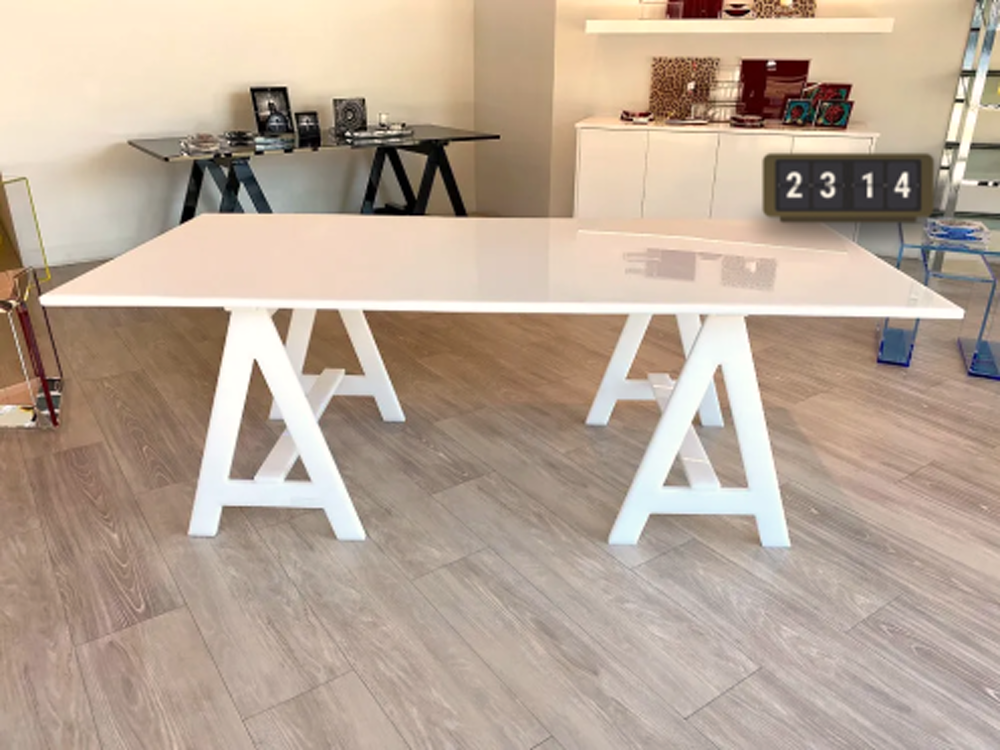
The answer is 23:14
